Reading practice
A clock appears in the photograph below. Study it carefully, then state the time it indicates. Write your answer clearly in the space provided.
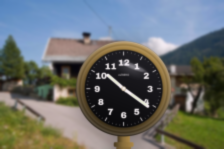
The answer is 10:21
